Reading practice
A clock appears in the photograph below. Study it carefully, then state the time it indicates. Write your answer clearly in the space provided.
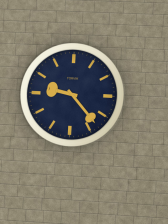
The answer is 9:23
